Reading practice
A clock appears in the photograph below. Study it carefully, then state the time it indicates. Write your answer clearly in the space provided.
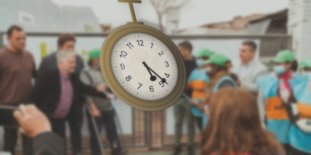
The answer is 5:23
